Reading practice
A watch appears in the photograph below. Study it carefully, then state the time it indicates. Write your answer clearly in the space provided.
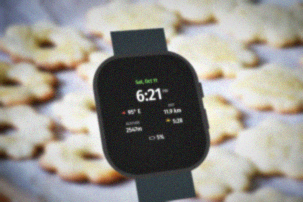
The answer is 6:21
